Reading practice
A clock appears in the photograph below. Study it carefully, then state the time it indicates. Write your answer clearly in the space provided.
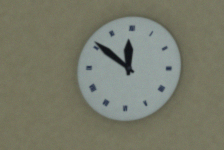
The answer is 11:51
